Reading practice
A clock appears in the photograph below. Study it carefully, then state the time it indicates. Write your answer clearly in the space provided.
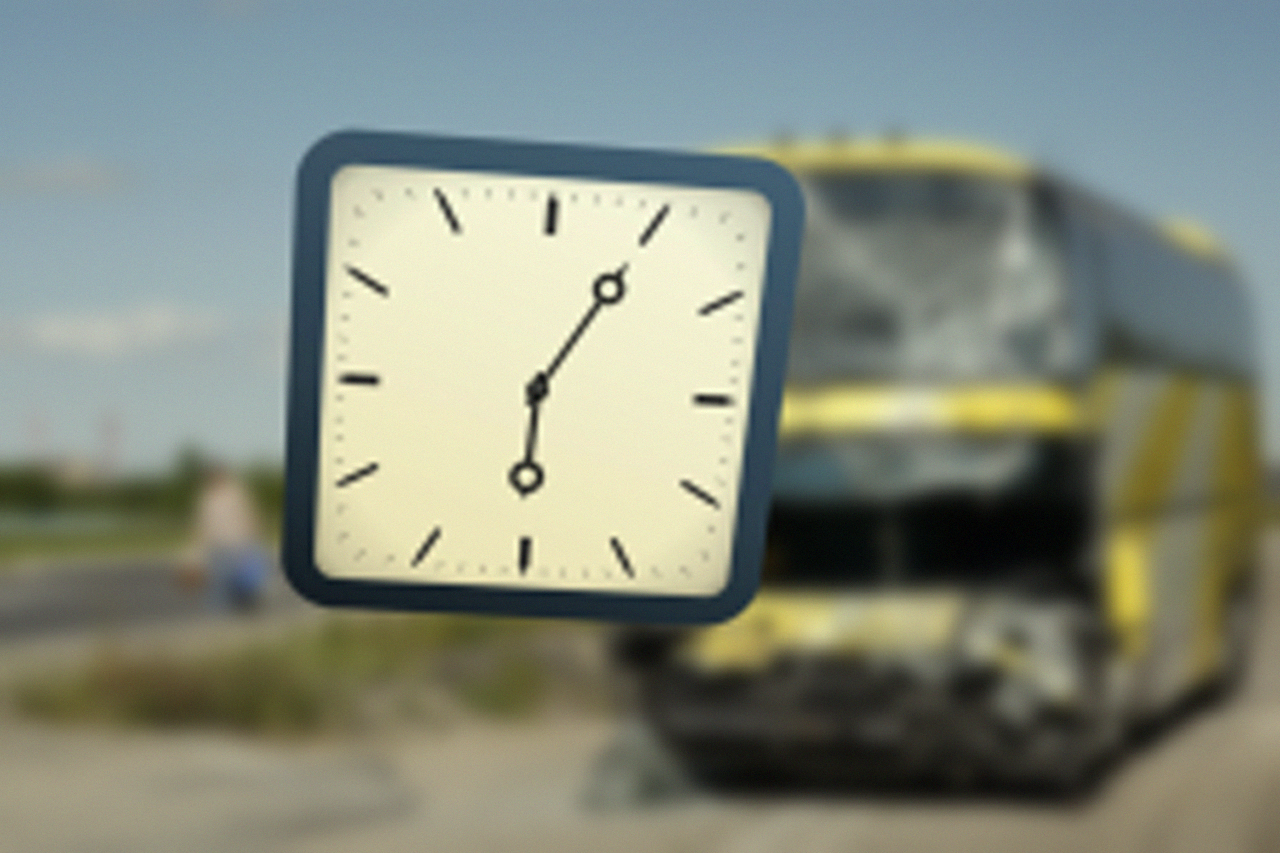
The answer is 6:05
